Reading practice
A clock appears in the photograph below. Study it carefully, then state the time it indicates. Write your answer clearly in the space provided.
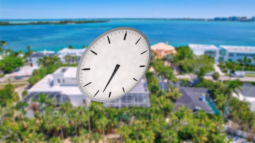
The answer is 6:33
